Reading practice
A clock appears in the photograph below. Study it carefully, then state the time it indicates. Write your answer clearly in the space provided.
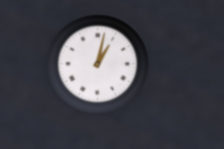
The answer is 1:02
